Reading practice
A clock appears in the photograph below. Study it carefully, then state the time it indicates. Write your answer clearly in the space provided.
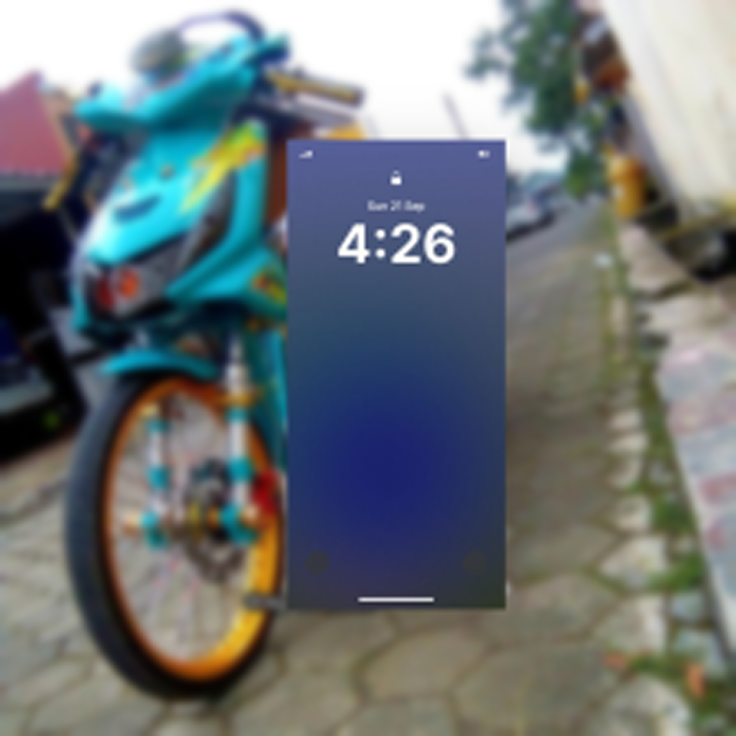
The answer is 4:26
